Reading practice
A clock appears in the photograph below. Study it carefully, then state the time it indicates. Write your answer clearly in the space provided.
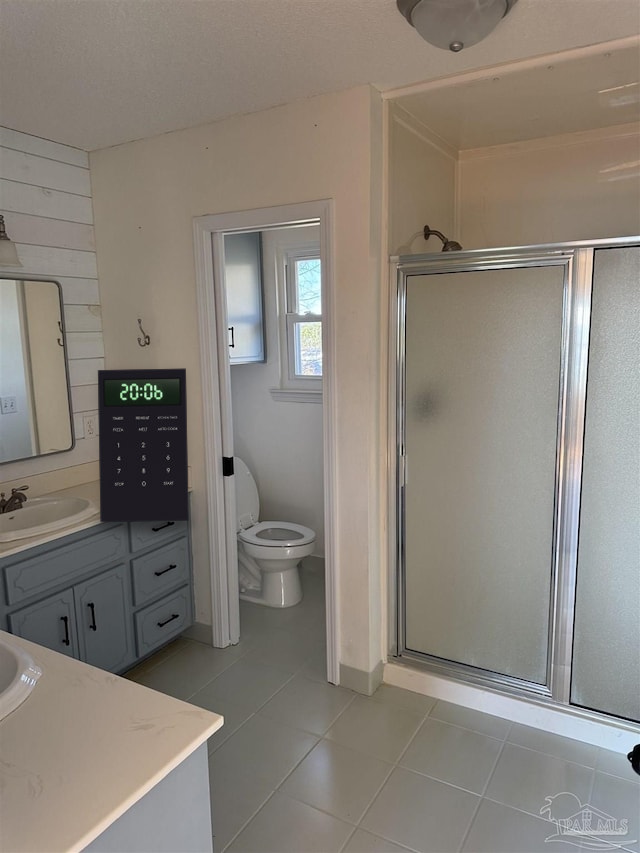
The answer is 20:06
